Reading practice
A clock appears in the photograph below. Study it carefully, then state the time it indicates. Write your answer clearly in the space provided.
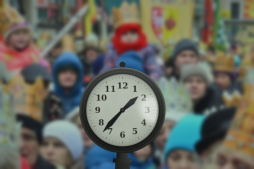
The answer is 1:37
